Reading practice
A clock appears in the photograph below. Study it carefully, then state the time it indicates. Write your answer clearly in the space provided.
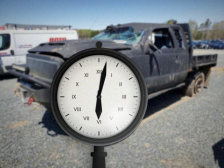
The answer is 6:02
